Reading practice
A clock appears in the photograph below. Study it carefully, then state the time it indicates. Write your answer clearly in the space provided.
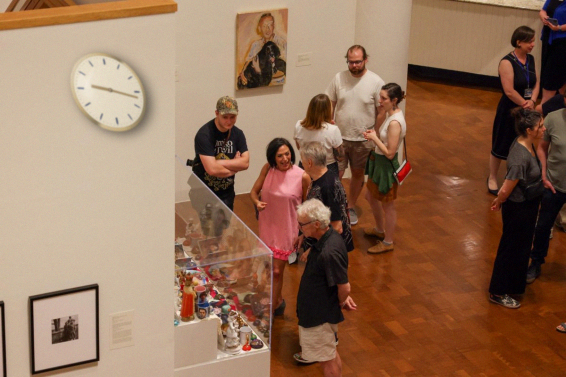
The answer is 9:17
